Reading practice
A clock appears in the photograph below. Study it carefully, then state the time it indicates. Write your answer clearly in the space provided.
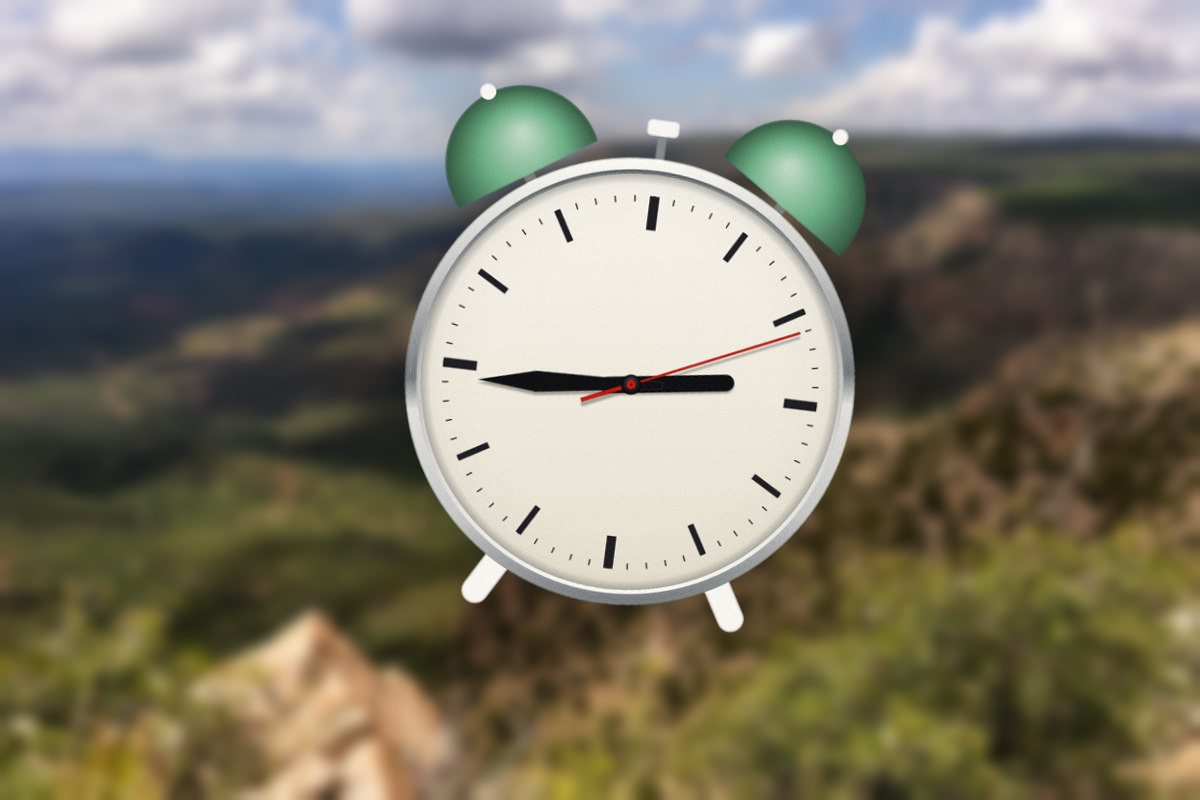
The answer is 2:44:11
